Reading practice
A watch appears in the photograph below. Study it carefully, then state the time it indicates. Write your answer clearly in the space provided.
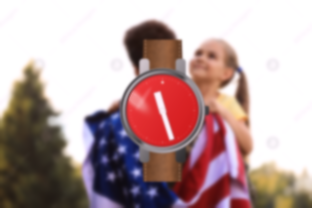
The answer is 11:27
